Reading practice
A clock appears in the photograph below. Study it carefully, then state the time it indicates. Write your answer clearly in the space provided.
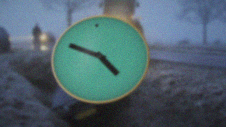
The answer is 4:50
